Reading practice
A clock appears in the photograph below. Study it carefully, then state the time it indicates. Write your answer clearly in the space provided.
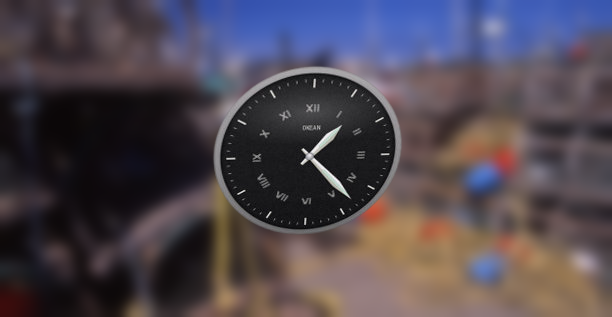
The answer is 1:23
